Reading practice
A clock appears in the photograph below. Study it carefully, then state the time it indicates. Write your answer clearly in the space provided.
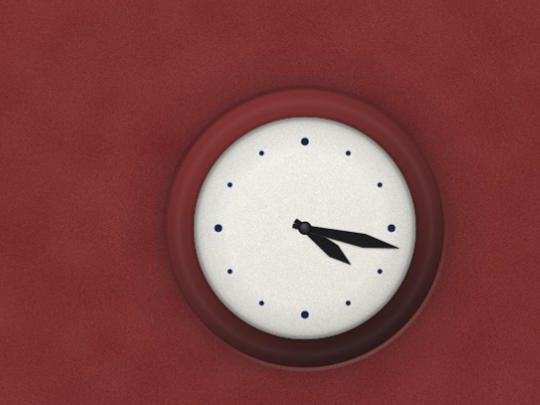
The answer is 4:17
